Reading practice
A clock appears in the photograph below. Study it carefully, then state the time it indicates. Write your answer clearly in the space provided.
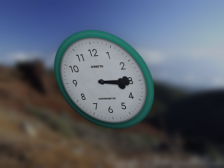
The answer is 3:15
